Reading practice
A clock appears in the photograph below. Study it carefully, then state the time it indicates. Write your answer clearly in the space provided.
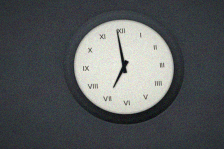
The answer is 6:59
